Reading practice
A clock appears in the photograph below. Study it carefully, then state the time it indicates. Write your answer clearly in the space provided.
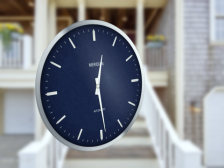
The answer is 12:29
